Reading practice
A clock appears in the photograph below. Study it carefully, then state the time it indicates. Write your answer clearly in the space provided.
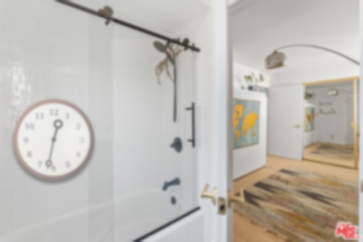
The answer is 12:32
